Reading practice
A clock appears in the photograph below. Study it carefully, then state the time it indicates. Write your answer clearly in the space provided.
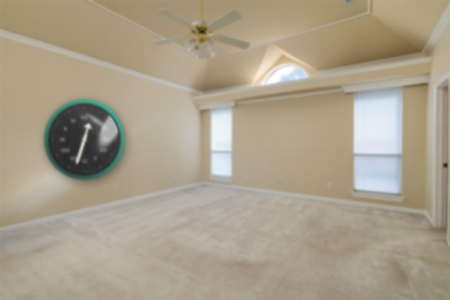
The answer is 12:33
